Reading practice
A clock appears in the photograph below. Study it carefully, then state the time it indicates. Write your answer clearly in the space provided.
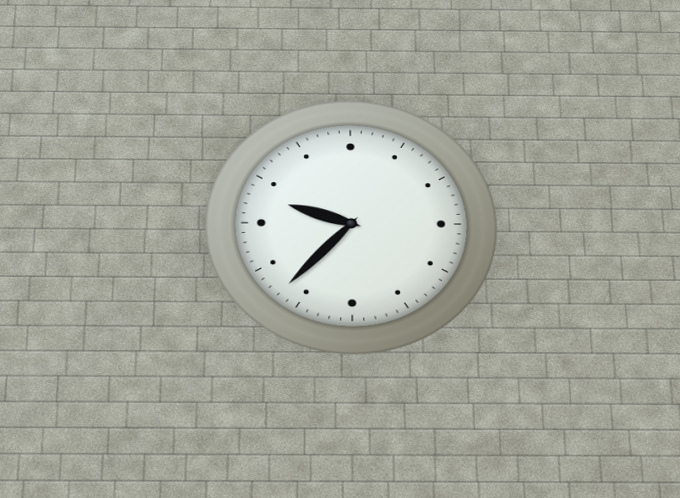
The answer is 9:37
